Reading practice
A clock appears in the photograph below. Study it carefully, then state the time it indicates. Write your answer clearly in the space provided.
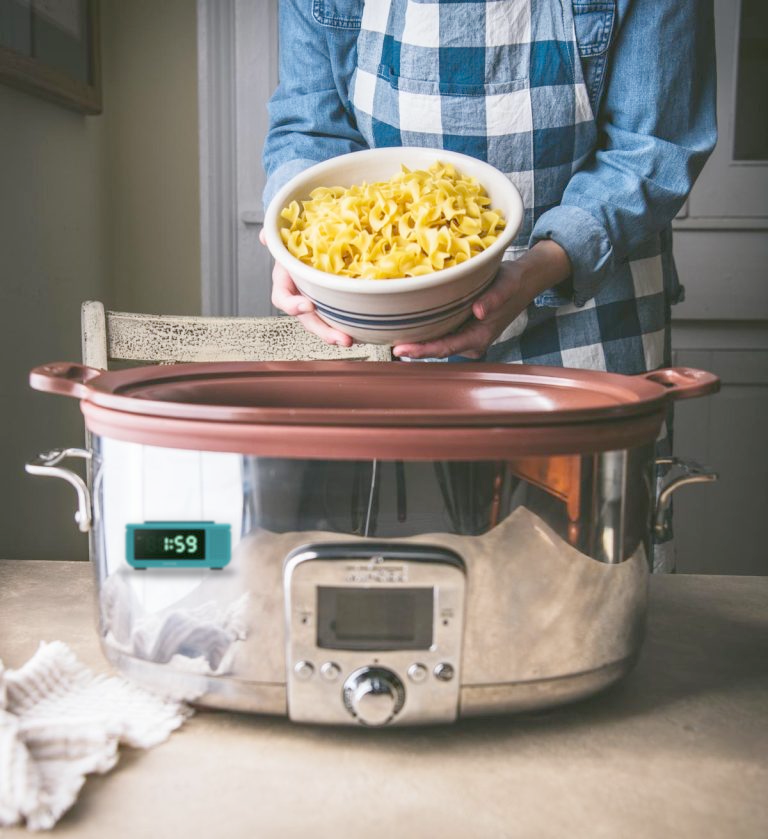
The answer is 1:59
